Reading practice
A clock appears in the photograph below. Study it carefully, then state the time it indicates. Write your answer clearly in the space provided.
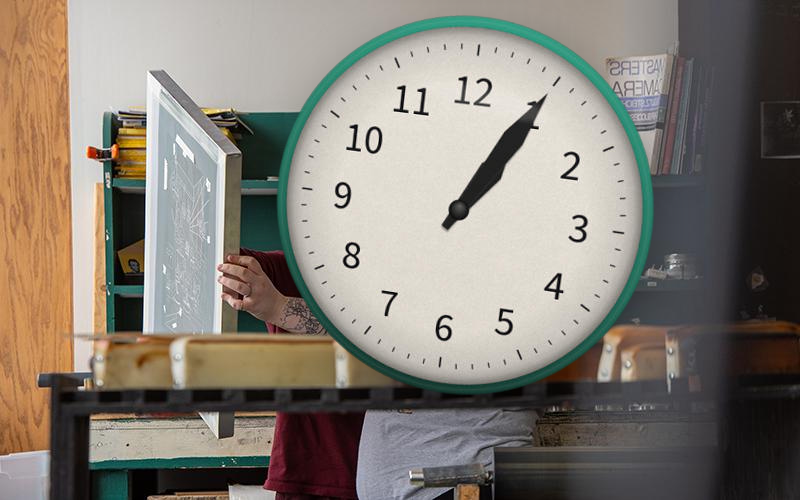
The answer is 1:05
